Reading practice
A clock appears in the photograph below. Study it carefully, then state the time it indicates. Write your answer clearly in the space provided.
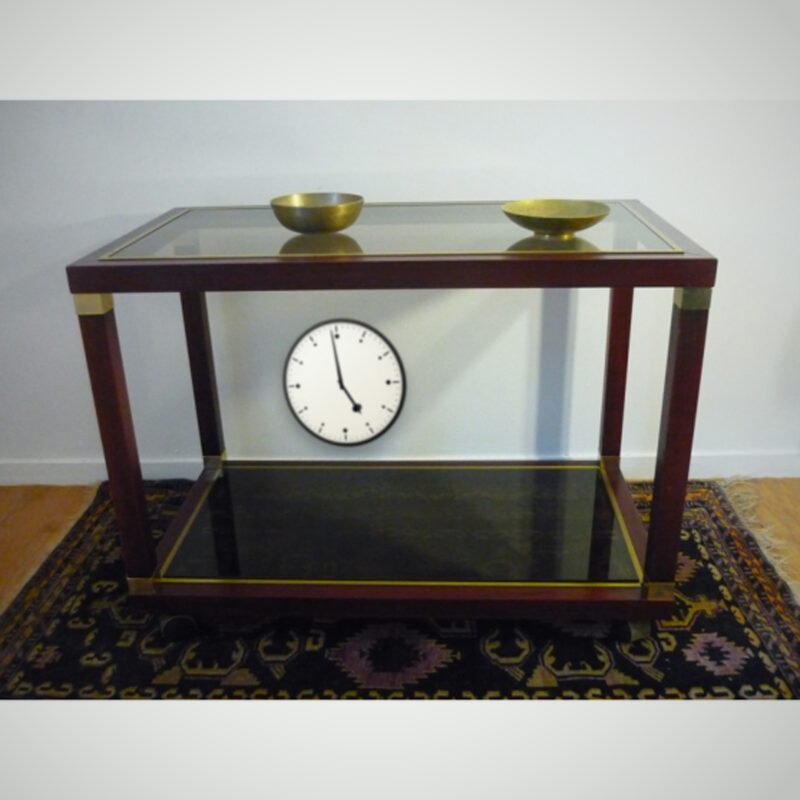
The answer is 4:59
